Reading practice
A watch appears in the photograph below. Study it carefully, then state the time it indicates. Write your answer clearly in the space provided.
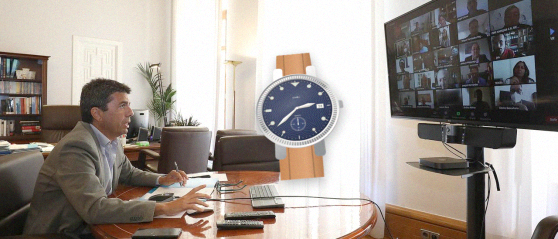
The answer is 2:38
